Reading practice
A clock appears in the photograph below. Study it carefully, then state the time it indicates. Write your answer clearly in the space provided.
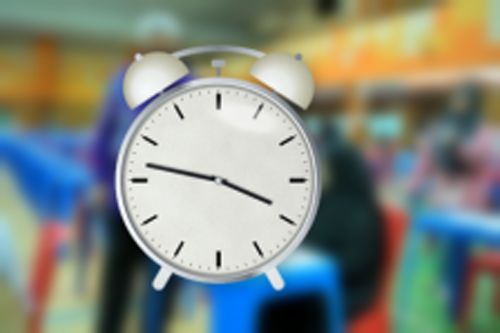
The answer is 3:47
